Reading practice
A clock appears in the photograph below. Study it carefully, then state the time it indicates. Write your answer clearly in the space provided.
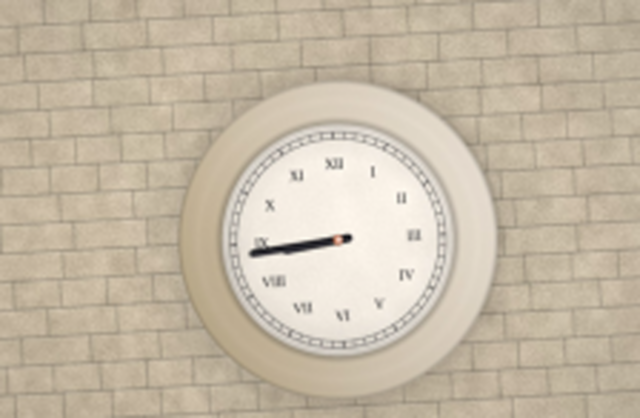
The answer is 8:44
